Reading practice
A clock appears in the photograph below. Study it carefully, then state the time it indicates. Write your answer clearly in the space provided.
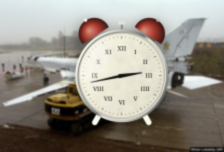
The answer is 2:43
